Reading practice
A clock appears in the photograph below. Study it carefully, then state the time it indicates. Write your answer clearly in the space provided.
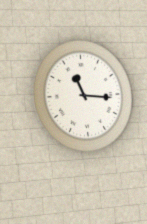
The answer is 11:16
